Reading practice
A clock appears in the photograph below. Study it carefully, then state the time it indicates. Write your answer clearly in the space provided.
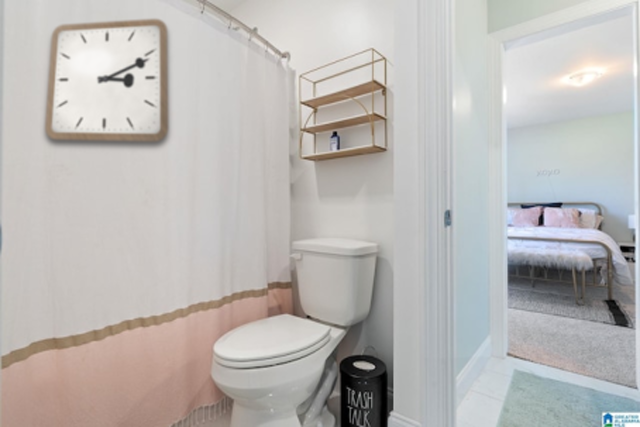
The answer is 3:11
